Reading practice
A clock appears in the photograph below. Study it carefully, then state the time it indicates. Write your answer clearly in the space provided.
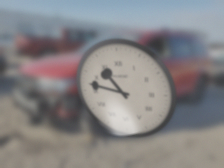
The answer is 10:47
